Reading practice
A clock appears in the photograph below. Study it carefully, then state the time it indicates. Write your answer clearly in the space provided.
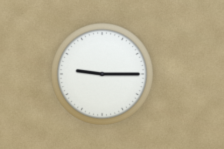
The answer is 9:15
